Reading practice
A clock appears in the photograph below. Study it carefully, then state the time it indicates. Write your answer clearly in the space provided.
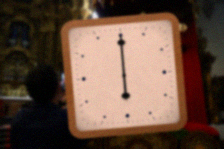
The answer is 6:00
